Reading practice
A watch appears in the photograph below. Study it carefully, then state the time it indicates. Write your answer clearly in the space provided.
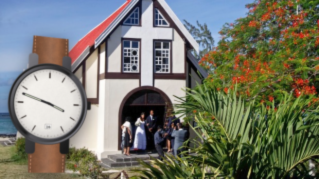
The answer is 3:48
